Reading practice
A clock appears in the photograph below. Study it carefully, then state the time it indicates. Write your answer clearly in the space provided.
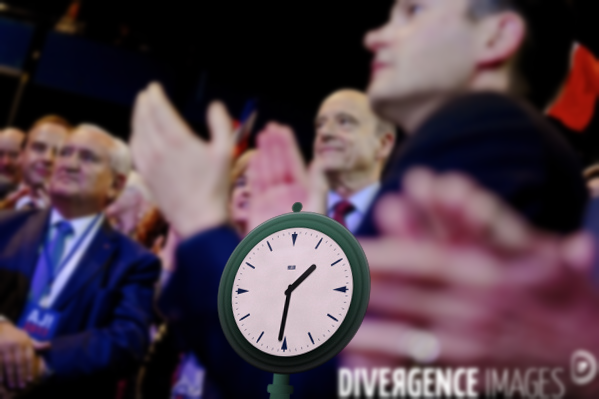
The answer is 1:31
